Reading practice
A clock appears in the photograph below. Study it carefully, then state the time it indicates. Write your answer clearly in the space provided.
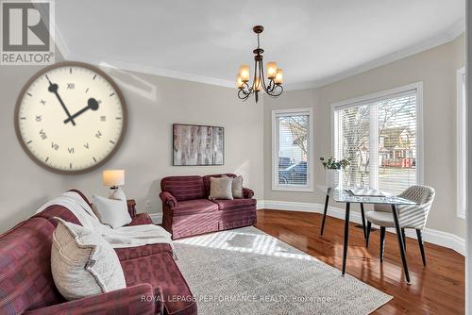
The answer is 1:55
